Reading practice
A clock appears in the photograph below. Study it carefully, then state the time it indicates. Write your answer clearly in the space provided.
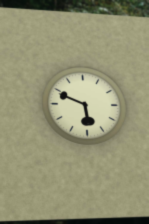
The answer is 5:49
